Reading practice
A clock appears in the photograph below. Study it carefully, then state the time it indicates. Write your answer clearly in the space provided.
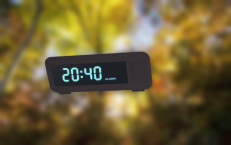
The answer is 20:40
